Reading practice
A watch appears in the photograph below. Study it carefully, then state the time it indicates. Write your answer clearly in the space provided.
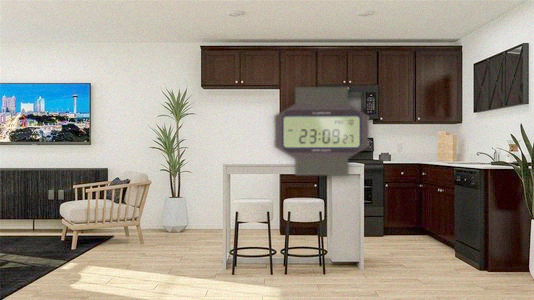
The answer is 23:09
